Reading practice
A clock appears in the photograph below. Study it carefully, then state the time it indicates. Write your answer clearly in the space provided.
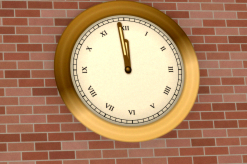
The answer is 11:59
